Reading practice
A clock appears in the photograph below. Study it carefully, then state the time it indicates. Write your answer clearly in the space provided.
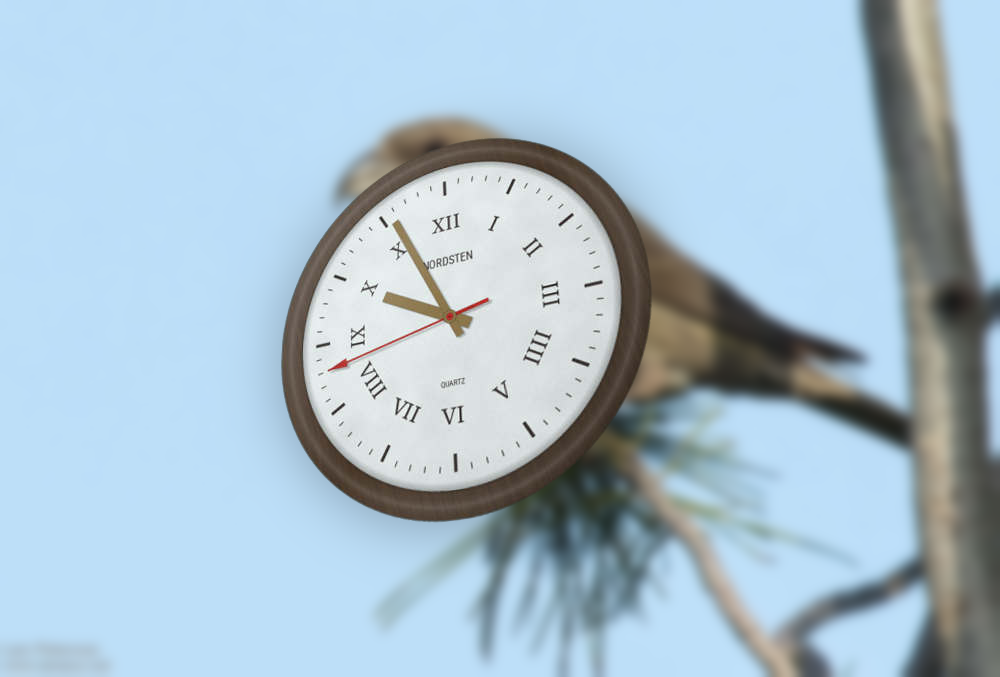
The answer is 9:55:43
